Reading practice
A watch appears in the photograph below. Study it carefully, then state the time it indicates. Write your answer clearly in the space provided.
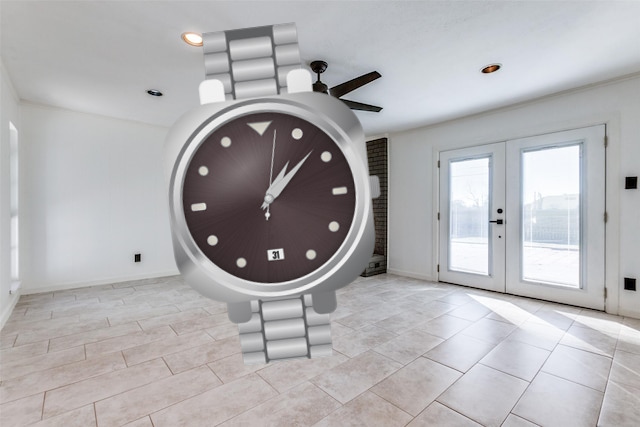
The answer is 1:08:02
